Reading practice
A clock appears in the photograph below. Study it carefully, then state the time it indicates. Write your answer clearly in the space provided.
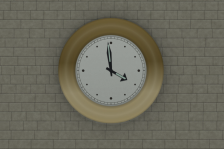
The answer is 3:59
